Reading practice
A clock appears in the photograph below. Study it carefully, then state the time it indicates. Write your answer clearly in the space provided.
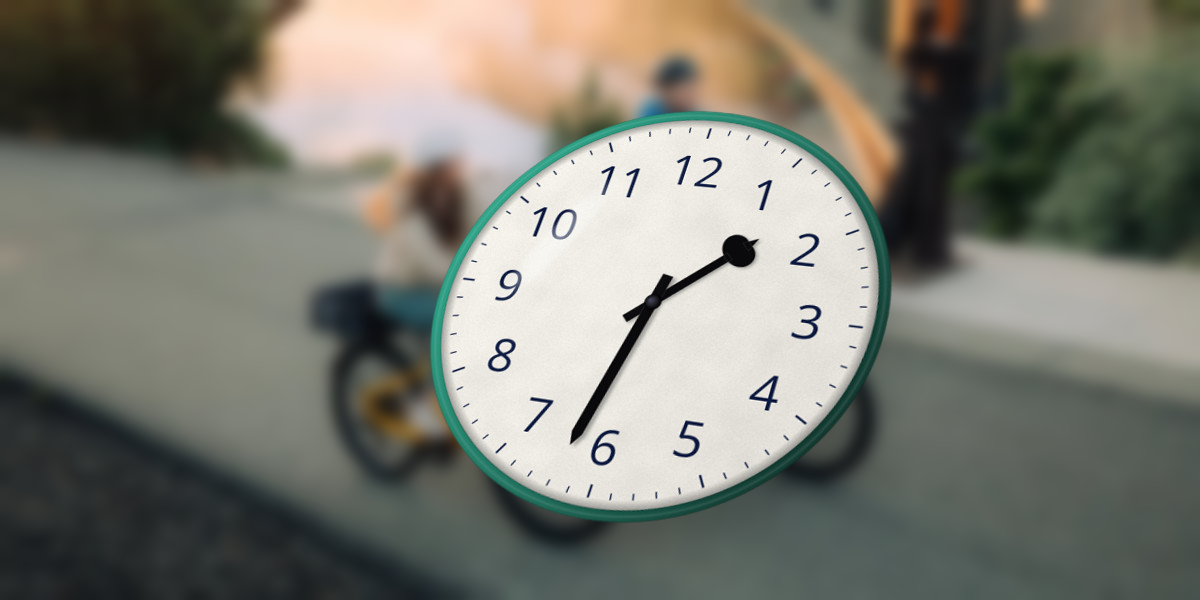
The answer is 1:32
